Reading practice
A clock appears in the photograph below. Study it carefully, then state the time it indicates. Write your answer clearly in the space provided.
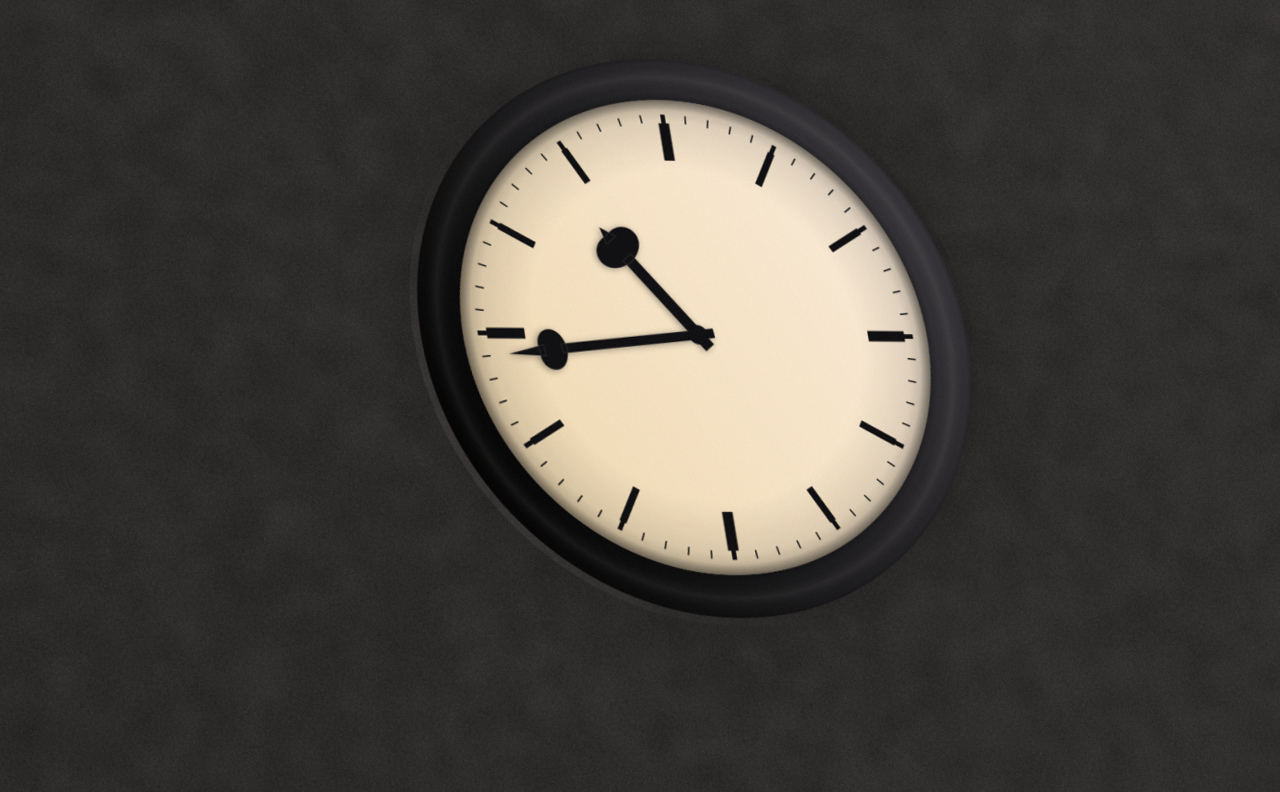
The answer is 10:44
